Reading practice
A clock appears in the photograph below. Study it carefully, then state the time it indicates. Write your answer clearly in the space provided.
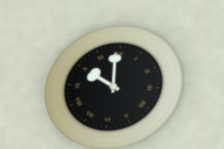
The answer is 9:59
